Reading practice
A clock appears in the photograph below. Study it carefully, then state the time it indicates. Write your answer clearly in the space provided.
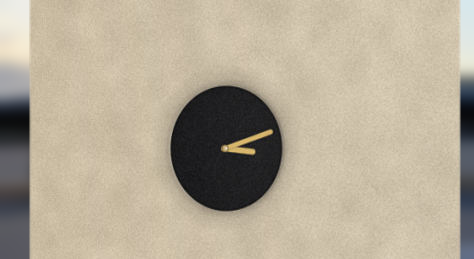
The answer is 3:12
